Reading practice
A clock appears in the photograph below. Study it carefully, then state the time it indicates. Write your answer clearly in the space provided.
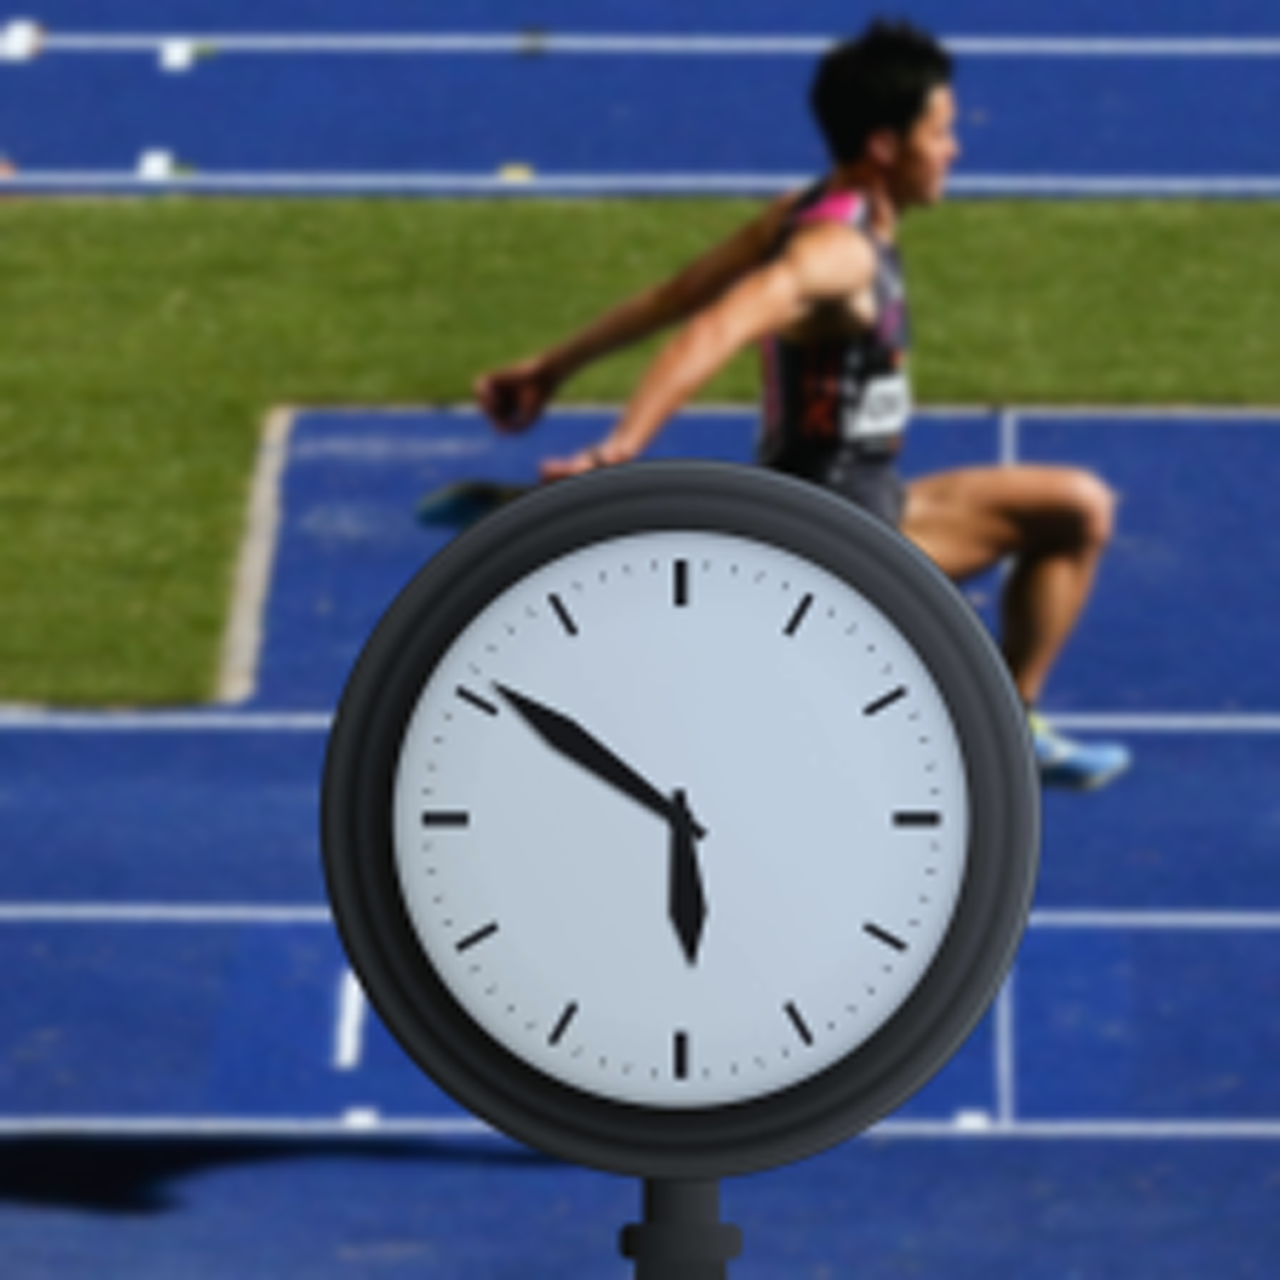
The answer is 5:51
